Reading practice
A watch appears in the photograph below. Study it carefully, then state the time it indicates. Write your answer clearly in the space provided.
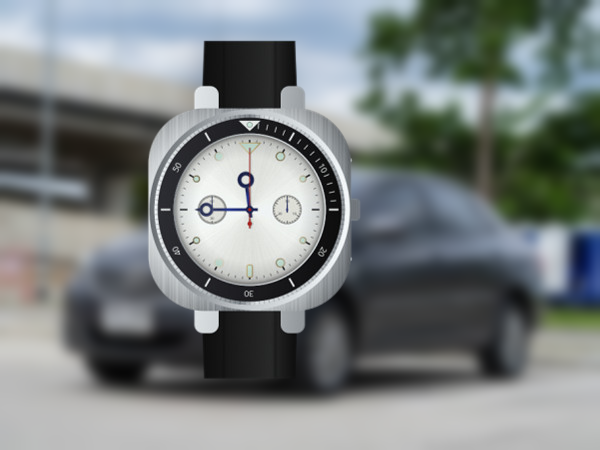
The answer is 11:45
